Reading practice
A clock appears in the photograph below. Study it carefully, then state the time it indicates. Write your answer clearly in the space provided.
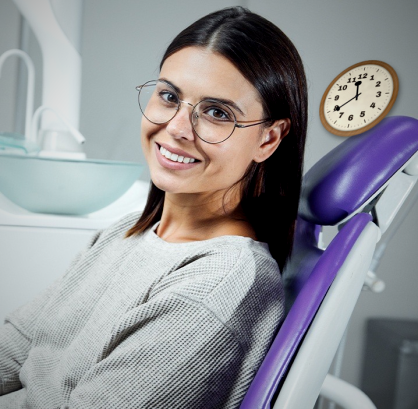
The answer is 11:39
